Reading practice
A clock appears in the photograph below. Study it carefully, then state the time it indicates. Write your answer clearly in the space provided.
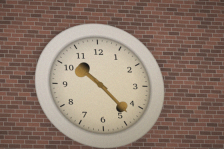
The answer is 10:23
